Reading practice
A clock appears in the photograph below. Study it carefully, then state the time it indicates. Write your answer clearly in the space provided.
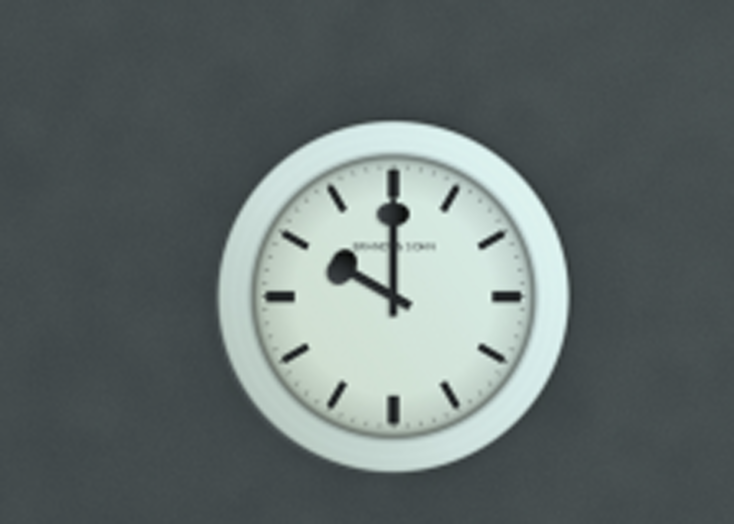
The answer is 10:00
